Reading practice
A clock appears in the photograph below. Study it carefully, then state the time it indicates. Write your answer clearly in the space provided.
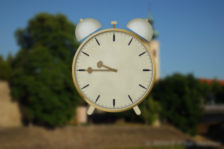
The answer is 9:45
